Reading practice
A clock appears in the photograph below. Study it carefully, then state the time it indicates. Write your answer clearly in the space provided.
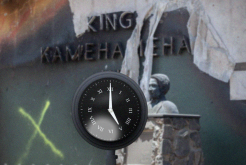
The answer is 5:00
